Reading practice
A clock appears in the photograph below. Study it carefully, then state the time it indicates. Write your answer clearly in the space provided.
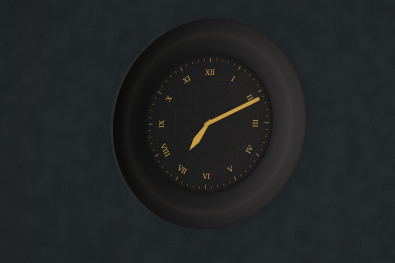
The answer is 7:11
